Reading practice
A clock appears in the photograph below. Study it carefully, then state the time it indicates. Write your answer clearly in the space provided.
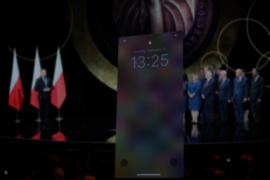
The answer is 13:25
